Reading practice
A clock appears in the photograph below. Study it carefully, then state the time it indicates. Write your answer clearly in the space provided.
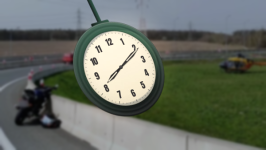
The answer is 8:11
